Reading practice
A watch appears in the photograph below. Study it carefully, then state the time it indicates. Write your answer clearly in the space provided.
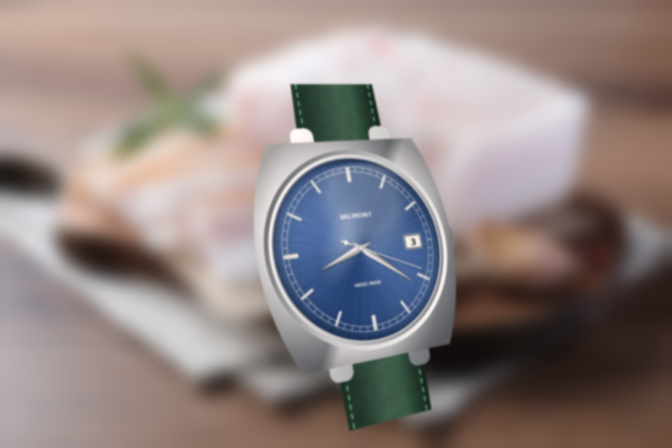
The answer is 8:21:19
